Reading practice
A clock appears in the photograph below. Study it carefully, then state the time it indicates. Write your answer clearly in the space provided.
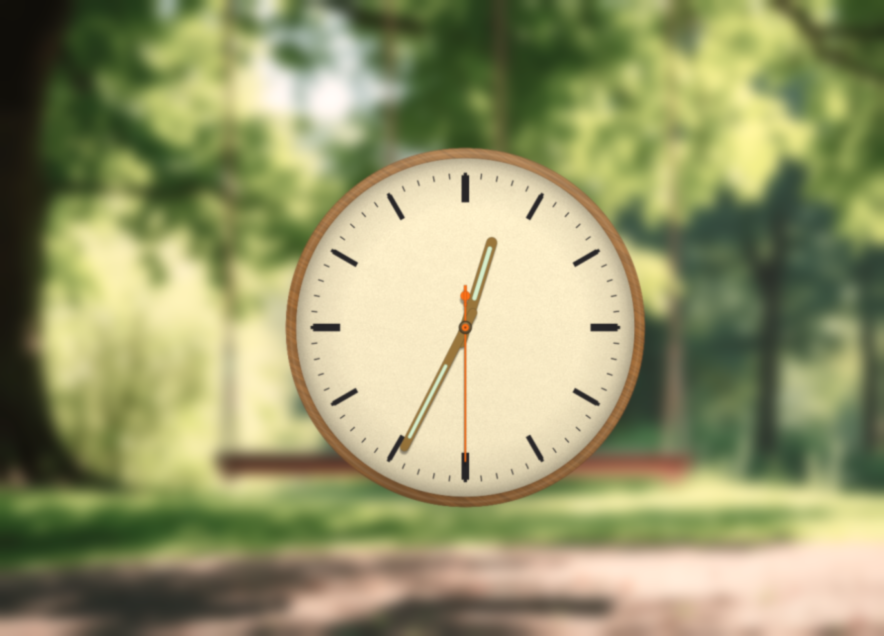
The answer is 12:34:30
